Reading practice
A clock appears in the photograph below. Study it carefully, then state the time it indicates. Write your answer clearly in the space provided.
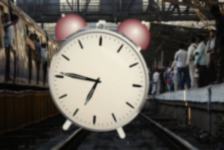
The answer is 6:46
